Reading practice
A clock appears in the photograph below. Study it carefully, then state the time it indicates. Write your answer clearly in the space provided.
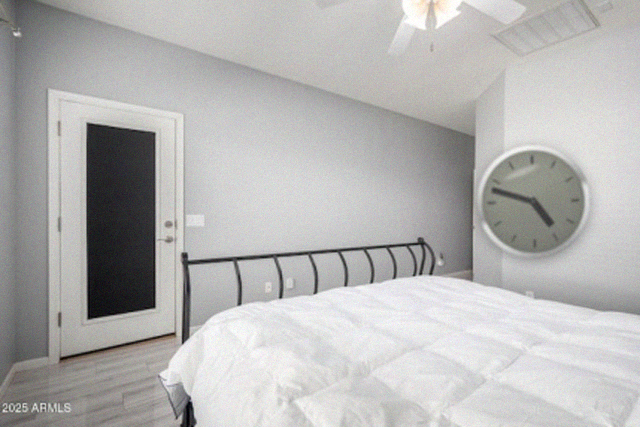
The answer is 4:48
